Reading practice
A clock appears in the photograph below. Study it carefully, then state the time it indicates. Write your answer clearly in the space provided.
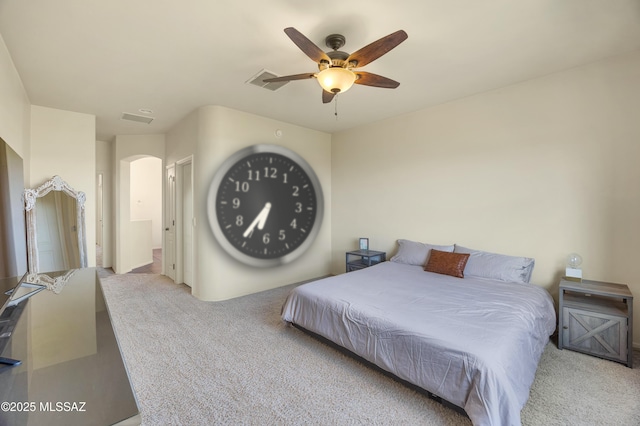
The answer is 6:36
